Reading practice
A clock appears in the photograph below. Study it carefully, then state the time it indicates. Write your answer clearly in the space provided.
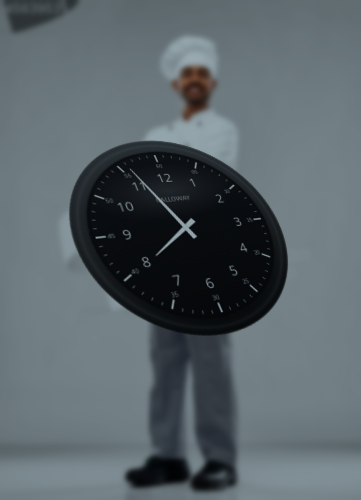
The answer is 7:56
